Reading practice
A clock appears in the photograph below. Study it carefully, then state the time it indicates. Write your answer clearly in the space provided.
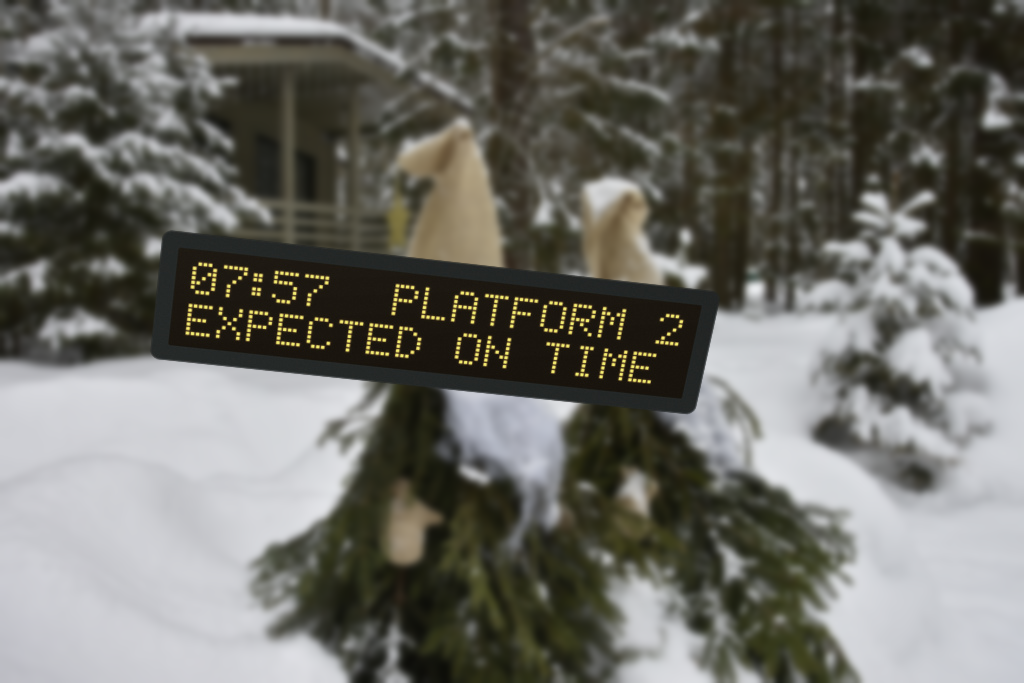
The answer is 7:57
